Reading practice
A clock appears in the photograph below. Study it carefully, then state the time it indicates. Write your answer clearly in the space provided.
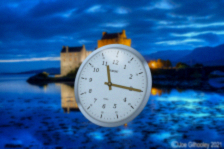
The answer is 11:15
